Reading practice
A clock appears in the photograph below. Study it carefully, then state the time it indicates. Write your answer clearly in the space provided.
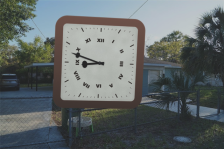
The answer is 8:48
